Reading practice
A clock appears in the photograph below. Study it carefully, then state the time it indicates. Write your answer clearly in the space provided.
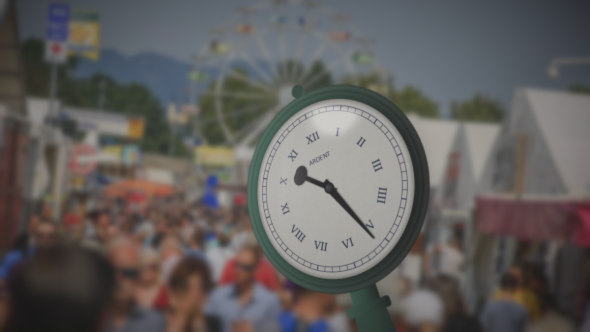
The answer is 10:26
